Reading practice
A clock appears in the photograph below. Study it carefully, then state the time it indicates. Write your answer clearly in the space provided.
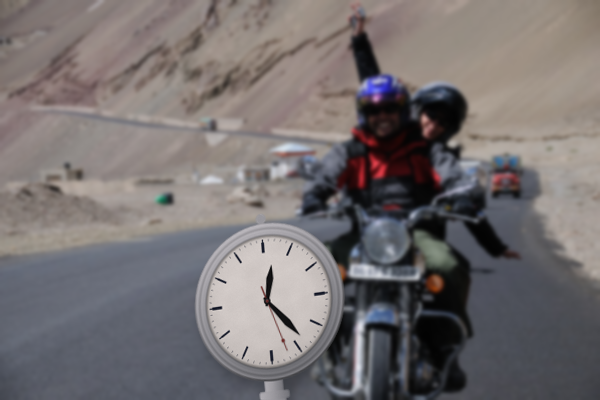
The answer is 12:23:27
